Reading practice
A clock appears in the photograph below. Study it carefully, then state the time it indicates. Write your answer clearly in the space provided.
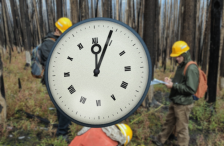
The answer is 12:04
